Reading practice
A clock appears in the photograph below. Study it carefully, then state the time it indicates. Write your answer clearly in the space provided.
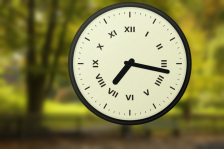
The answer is 7:17
